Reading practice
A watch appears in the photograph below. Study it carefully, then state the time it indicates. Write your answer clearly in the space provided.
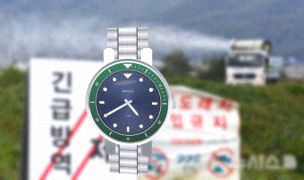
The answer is 4:40
